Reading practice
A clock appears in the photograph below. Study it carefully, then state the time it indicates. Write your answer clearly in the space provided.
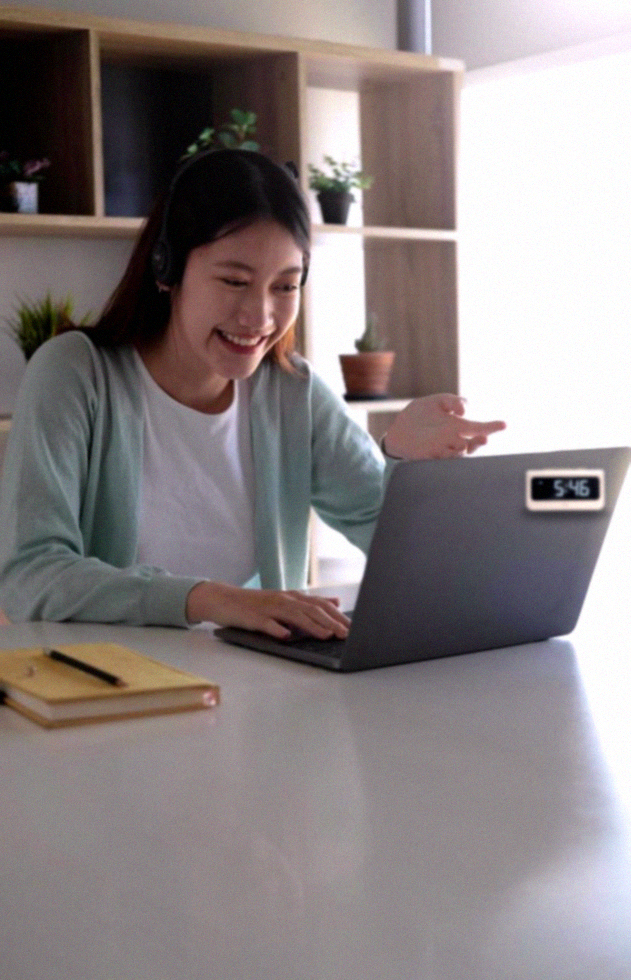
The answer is 5:46
